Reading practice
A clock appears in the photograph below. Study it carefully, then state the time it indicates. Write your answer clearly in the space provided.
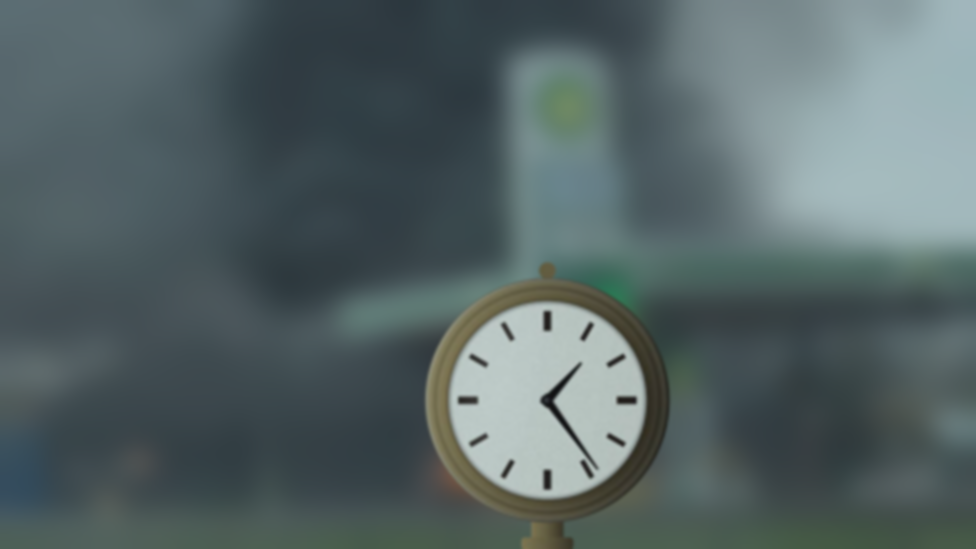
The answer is 1:24
